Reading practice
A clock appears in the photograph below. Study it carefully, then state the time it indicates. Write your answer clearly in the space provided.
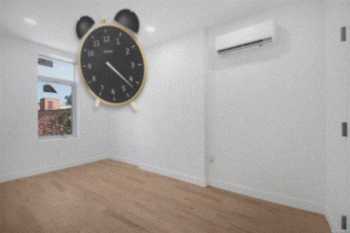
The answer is 4:22
